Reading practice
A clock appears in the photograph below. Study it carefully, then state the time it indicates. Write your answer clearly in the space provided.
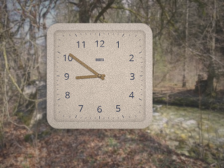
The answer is 8:51
